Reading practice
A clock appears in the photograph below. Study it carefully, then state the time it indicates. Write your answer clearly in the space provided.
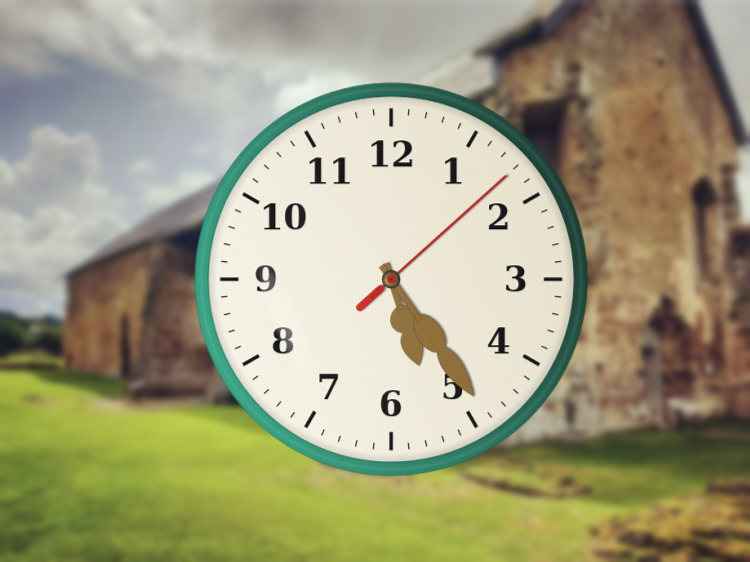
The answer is 5:24:08
